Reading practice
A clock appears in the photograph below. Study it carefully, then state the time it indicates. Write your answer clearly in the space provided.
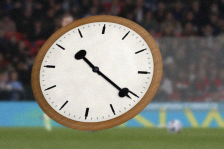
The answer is 10:21
